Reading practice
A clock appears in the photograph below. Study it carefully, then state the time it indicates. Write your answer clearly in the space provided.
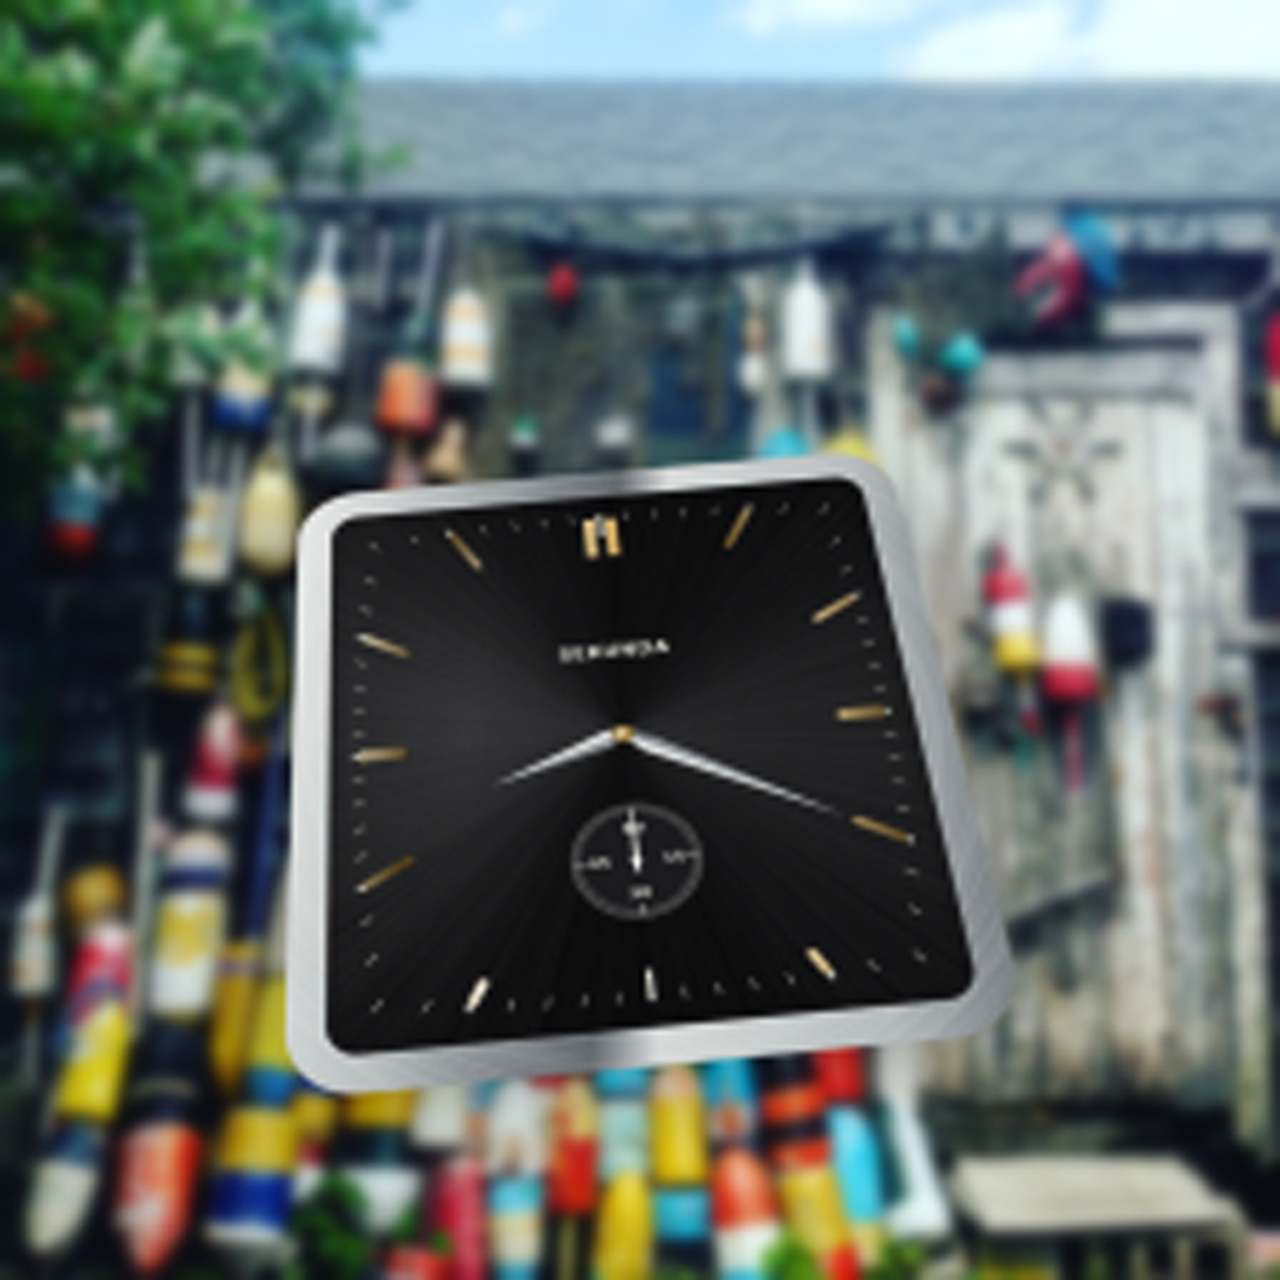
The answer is 8:20
